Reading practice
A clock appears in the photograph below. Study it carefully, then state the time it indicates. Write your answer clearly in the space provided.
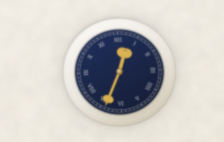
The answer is 12:34
